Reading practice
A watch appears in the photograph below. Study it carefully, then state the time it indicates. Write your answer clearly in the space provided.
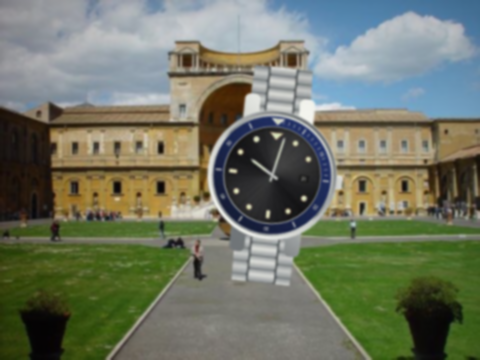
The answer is 10:02
